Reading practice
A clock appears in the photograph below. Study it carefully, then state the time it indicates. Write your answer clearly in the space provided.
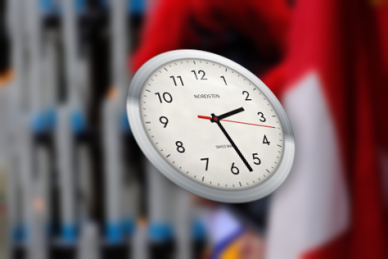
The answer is 2:27:17
